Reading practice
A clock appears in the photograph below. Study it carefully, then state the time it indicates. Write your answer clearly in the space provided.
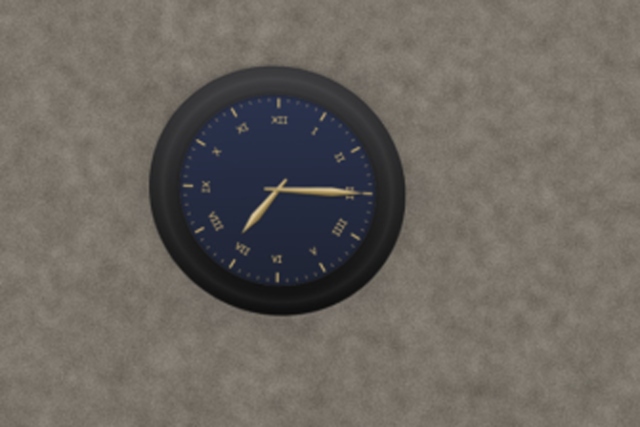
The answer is 7:15
